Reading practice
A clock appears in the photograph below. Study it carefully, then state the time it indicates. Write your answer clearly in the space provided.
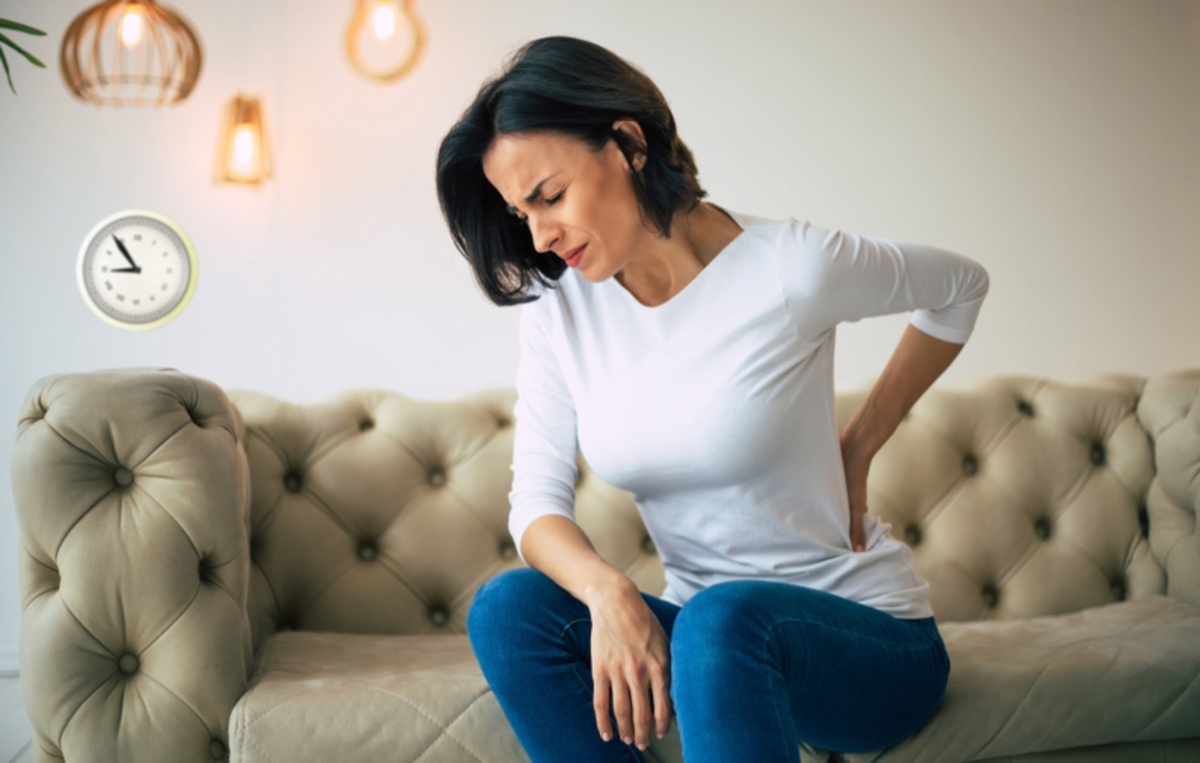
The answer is 8:54
